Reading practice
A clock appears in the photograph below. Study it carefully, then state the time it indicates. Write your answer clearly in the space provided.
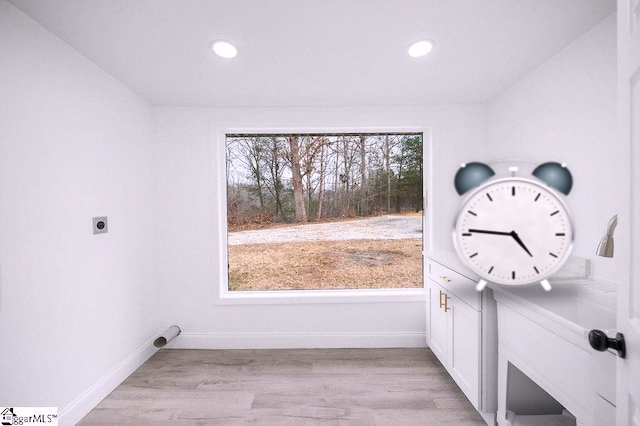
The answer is 4:46
